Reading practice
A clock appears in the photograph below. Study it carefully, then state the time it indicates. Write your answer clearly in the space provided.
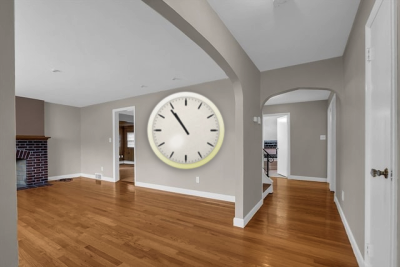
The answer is 10:54
